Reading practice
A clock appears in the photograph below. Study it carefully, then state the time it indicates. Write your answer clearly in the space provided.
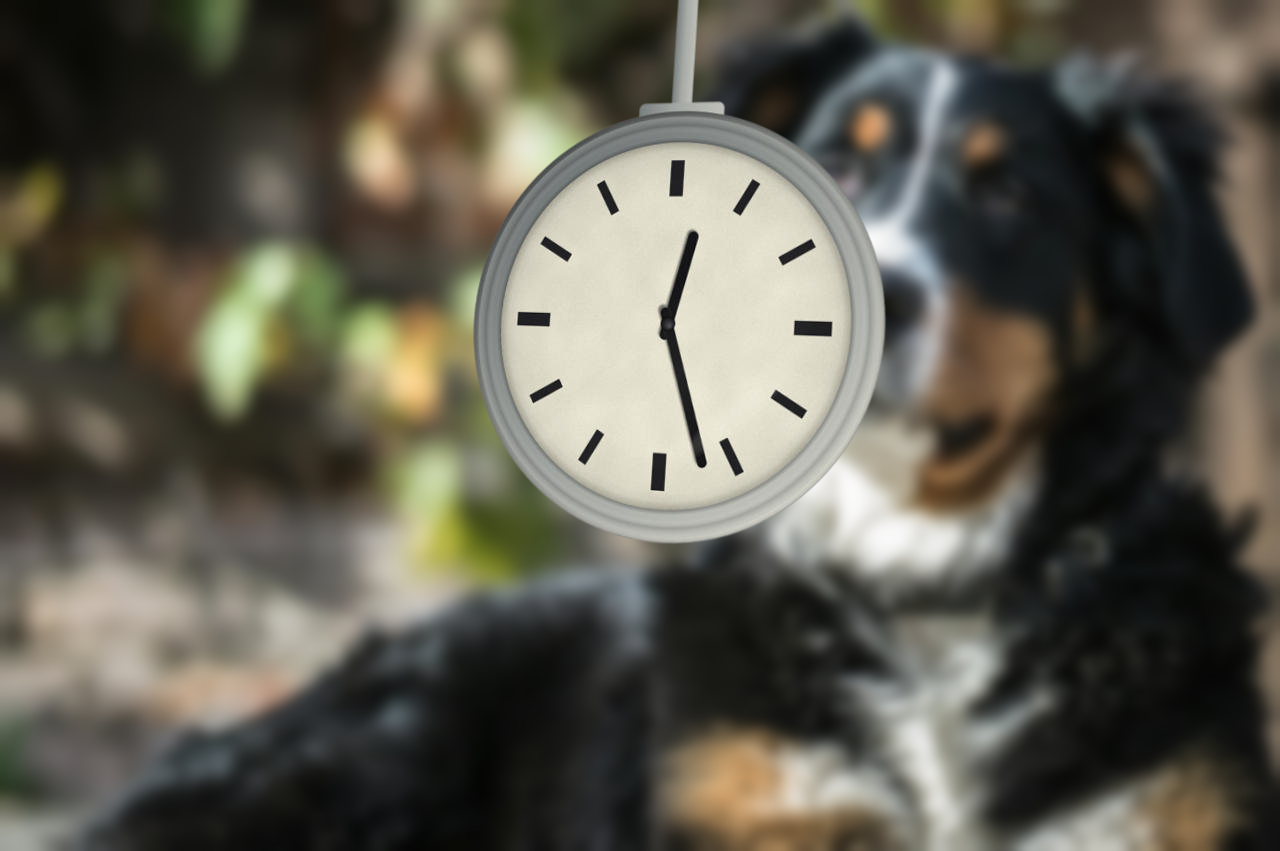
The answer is 12:27
